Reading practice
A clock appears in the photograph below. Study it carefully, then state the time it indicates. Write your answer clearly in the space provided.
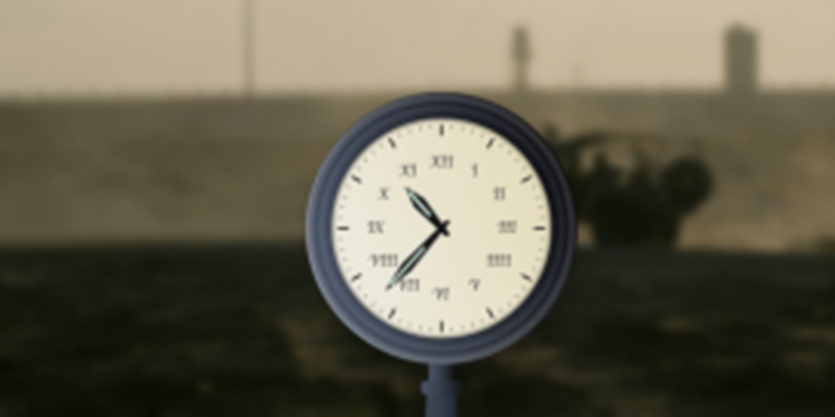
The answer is 10:37
